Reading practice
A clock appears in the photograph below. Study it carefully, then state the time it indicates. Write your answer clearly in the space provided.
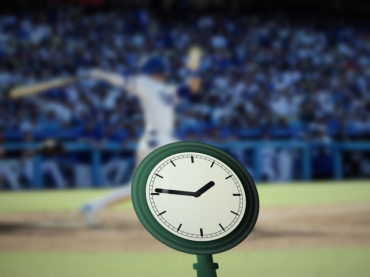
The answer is 1:46
